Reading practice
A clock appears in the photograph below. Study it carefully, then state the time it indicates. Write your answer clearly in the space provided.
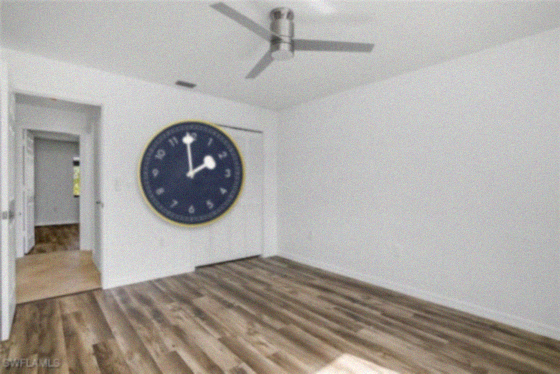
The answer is 1:59
